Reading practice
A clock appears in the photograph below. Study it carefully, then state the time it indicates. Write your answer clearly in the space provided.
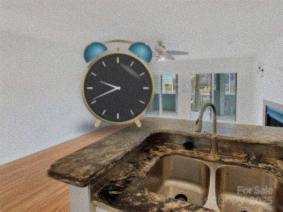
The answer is 9:41
